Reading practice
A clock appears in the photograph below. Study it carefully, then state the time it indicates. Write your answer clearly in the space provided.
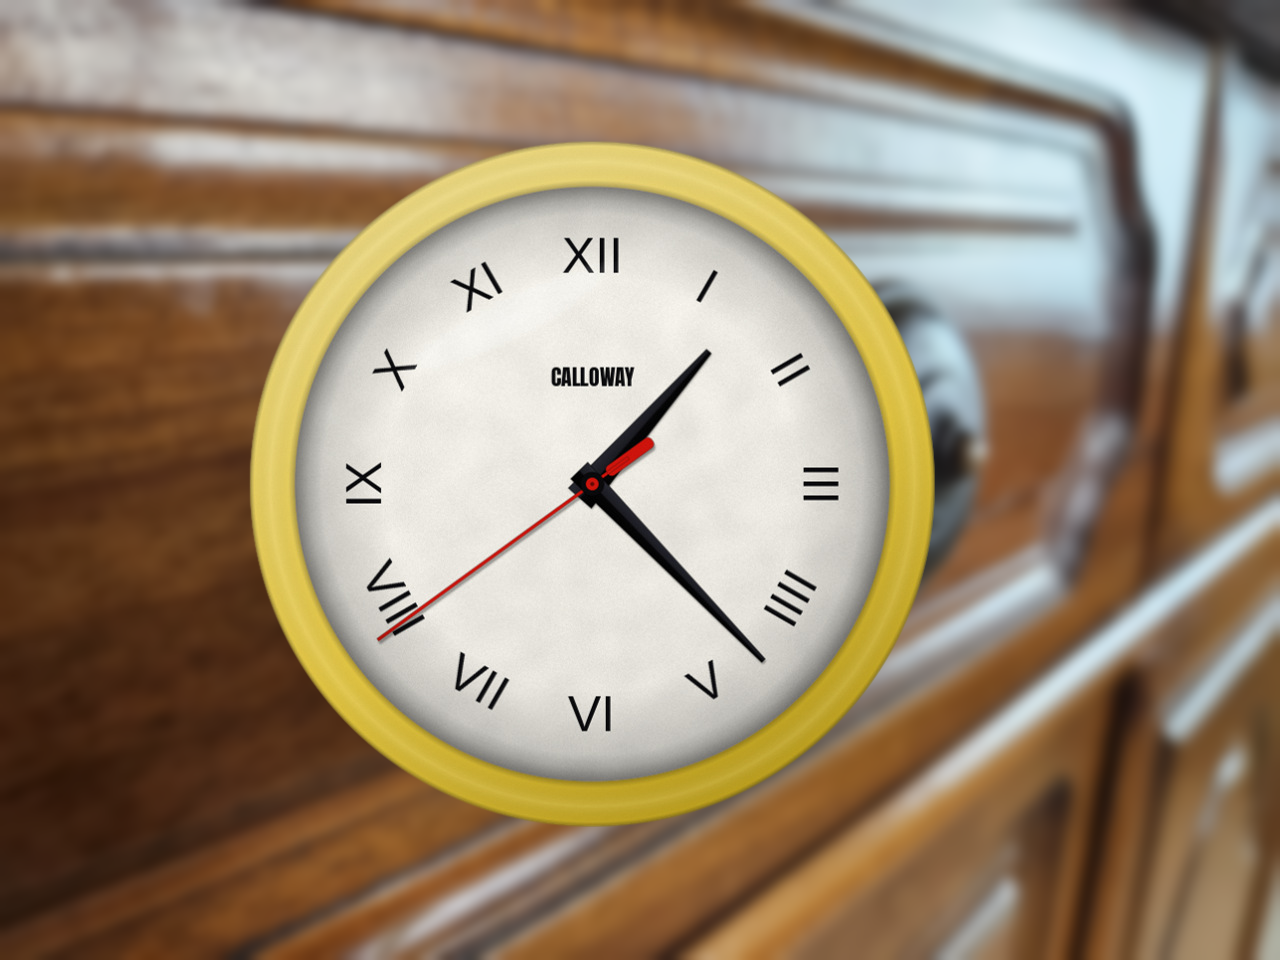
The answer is 1:22:39
